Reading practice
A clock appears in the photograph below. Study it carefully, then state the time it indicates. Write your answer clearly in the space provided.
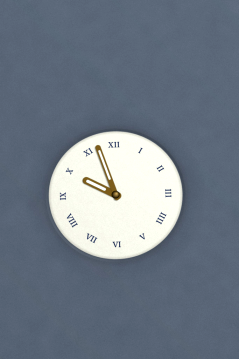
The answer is 9:57
